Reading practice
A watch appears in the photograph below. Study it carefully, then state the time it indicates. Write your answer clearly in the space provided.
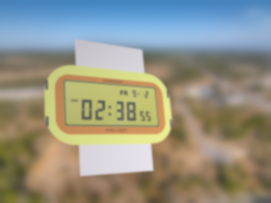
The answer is 2:38
